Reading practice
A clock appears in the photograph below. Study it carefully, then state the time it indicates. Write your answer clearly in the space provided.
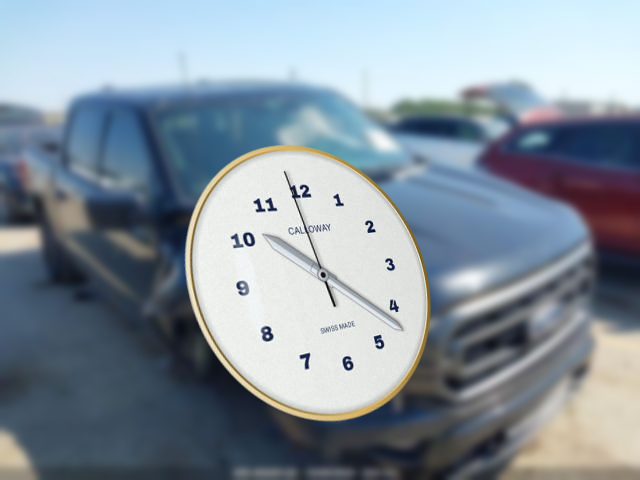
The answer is 10:21:59
